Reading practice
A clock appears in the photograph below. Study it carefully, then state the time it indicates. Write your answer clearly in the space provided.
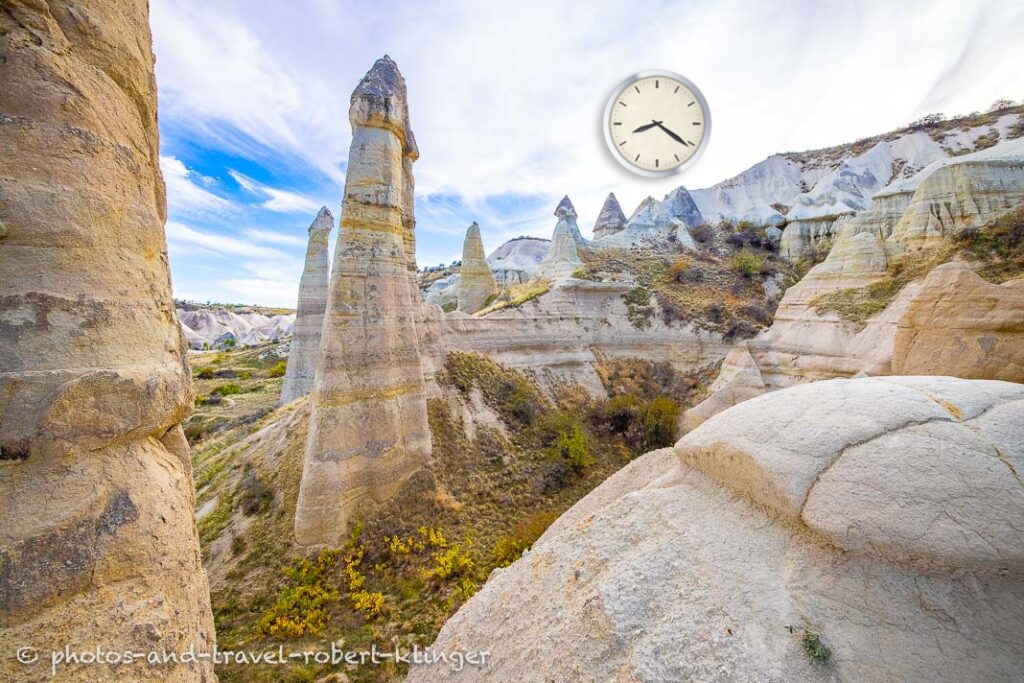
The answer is 8:21
